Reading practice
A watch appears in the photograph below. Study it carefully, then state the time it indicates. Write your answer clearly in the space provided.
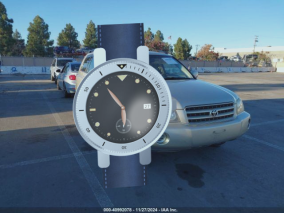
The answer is 5:54
